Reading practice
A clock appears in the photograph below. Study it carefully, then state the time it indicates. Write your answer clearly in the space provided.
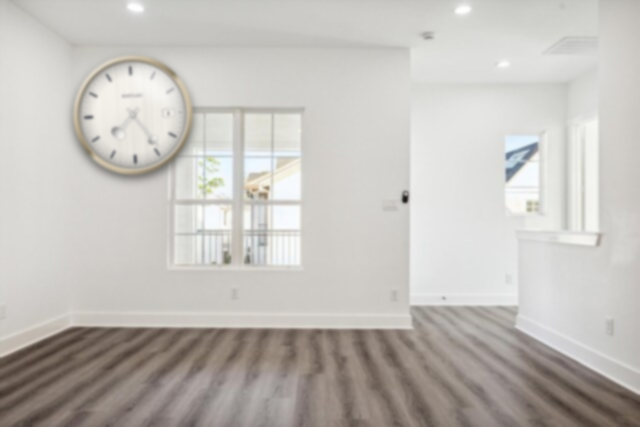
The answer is 7:24
